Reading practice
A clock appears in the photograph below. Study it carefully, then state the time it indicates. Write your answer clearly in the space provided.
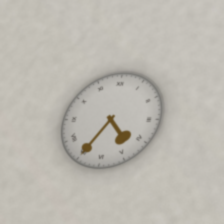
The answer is 4:35
